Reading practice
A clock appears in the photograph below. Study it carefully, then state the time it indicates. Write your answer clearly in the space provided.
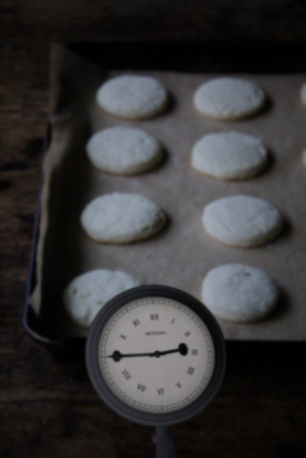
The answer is 2:45
